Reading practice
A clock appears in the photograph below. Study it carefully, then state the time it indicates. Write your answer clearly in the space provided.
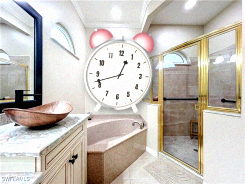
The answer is 12:42
